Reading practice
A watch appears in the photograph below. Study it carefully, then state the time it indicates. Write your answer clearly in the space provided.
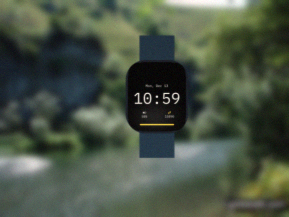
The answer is 10:59
